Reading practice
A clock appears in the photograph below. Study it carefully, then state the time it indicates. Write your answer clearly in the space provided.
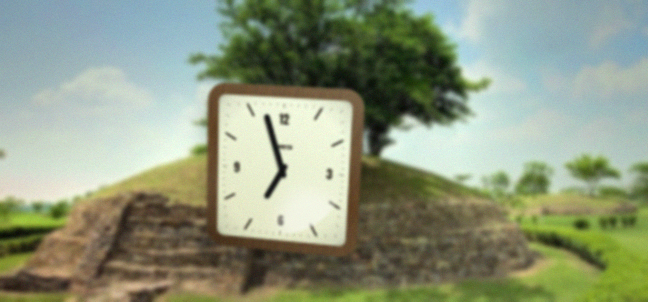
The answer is 6:57
